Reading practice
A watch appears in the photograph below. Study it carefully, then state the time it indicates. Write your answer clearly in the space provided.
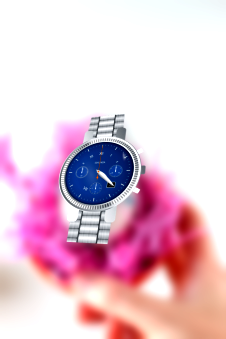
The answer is 4:22
